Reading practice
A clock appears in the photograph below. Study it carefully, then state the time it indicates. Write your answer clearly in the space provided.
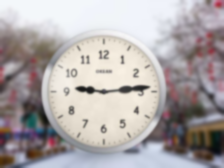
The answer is 9:14
